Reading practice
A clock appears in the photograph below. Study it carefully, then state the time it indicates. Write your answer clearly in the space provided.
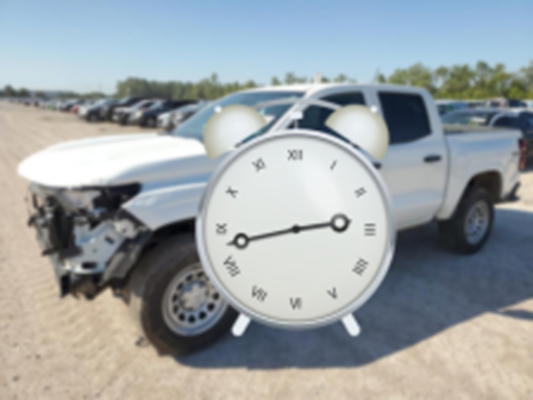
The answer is 2:43
